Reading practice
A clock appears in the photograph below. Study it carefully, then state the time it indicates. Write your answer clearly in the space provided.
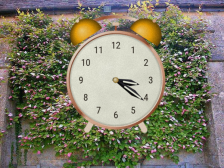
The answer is 3:21
